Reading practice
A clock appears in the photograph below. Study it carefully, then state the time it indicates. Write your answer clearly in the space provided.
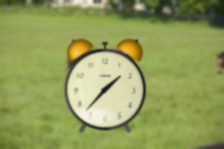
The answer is 1:37
